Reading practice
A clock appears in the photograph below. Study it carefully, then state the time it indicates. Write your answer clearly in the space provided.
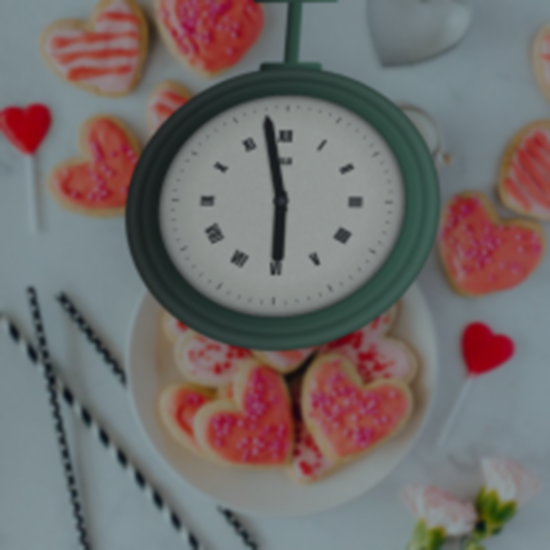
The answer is 5:58
